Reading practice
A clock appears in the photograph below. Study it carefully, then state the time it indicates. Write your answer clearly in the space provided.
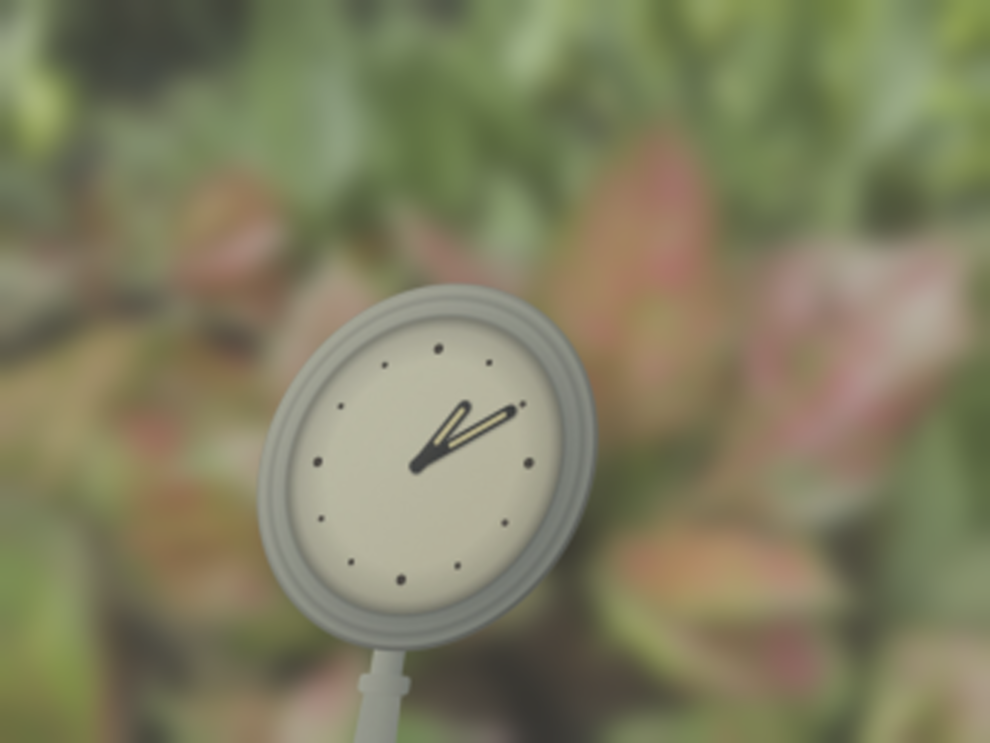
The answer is 1:10
